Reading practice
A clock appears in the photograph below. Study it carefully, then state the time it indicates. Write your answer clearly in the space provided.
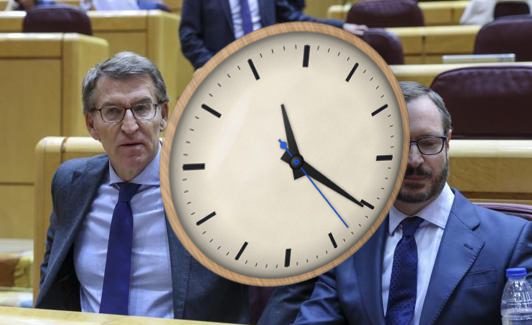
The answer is 11:20:23
